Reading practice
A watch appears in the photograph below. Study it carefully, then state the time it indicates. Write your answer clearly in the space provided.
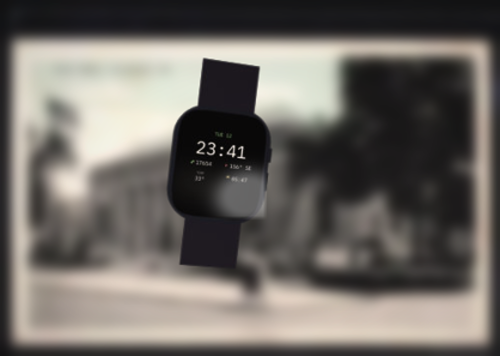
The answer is 23:41
